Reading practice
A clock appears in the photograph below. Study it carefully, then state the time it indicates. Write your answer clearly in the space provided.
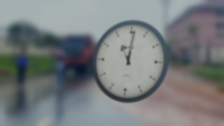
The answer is 11:01
